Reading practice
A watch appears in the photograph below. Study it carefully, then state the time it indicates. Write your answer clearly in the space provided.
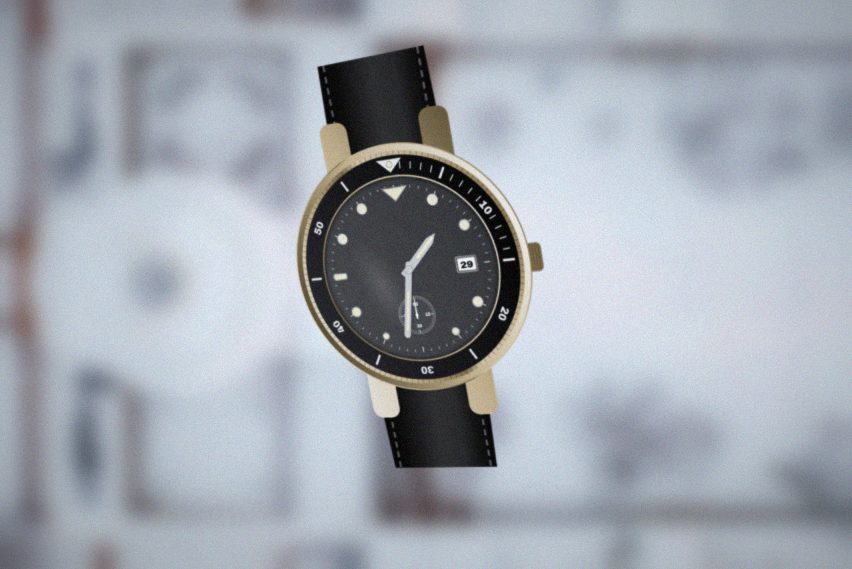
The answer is 1:32
